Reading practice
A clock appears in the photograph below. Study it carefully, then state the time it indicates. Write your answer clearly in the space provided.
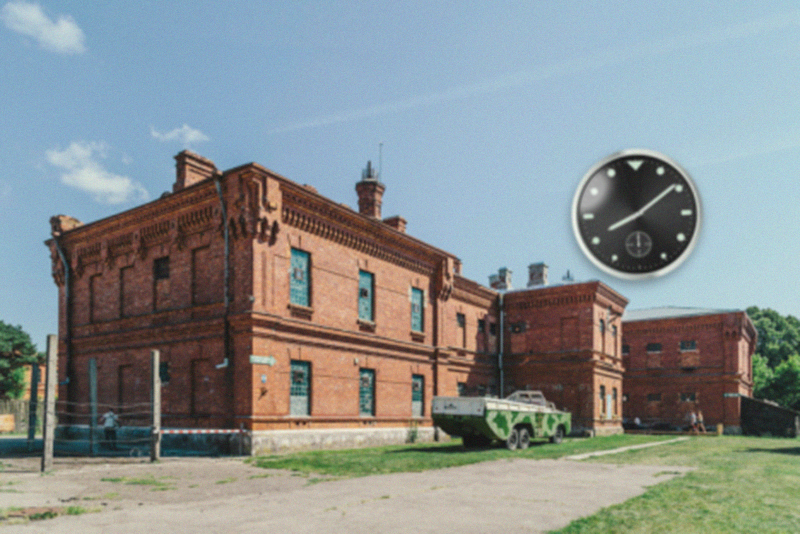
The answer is 8:09
